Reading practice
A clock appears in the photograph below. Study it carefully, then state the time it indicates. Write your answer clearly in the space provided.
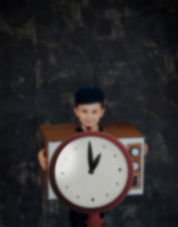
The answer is 1:00
